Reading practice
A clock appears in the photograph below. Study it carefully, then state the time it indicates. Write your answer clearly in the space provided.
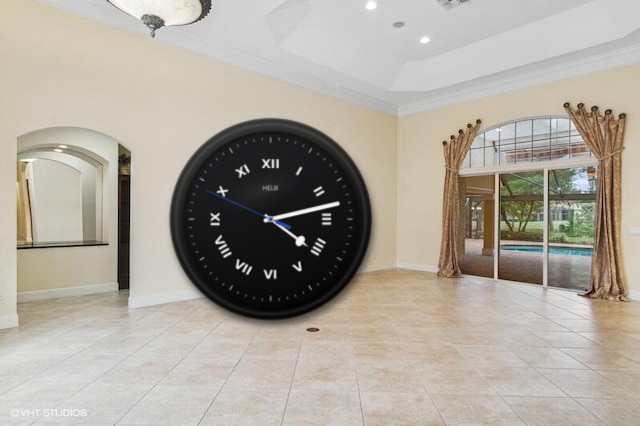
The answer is 4:12:49
